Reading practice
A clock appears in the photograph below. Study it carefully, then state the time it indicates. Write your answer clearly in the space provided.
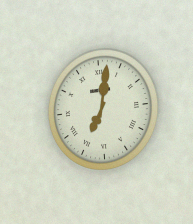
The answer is 7:02
